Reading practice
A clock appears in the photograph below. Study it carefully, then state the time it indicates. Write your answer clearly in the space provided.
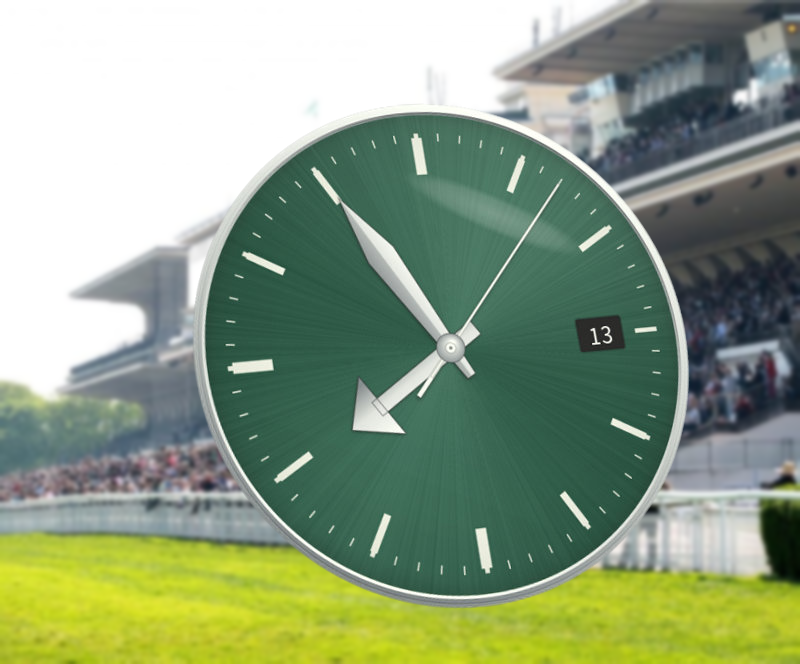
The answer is 7:55:07
